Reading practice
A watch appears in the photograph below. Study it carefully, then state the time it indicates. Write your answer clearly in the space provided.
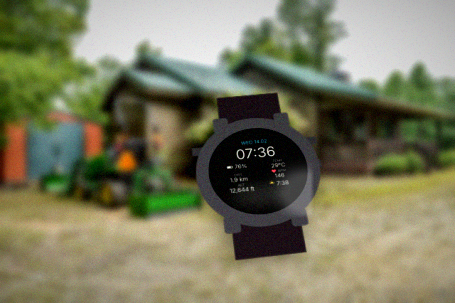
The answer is 7:36
